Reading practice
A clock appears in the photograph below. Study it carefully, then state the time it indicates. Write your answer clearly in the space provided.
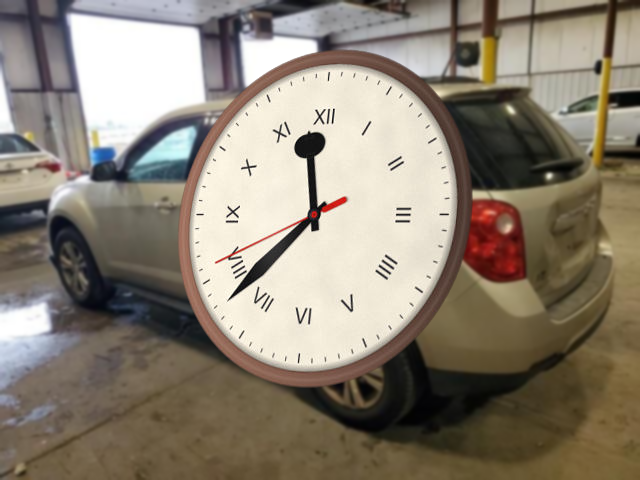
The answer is 11:37:41
